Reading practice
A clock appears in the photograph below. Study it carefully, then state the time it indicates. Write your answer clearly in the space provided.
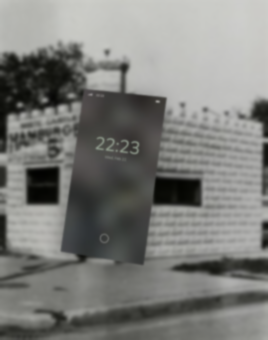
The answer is 22:23
